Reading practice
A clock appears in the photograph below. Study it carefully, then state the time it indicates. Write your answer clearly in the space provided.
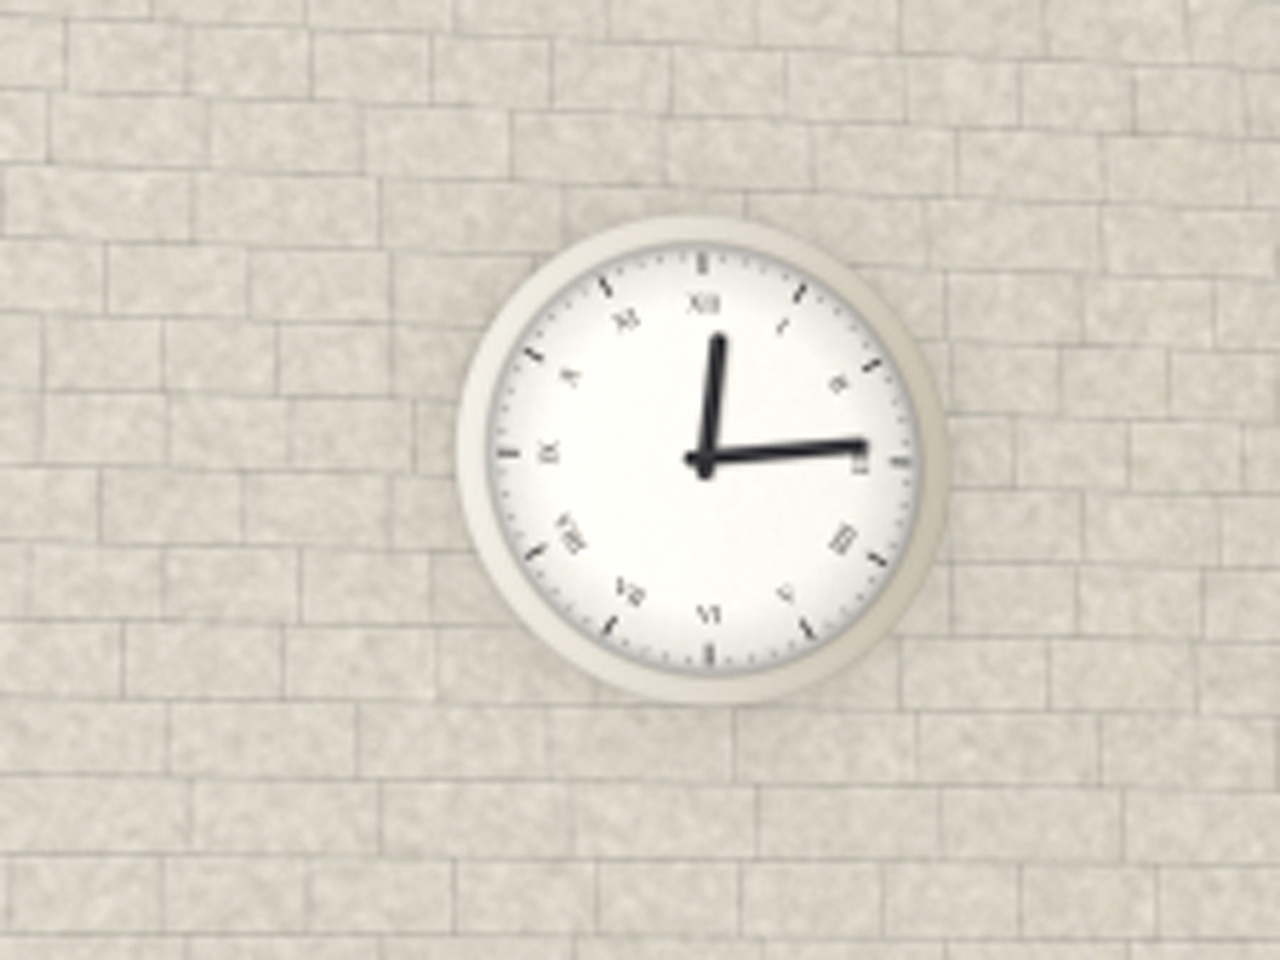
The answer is 12:14
